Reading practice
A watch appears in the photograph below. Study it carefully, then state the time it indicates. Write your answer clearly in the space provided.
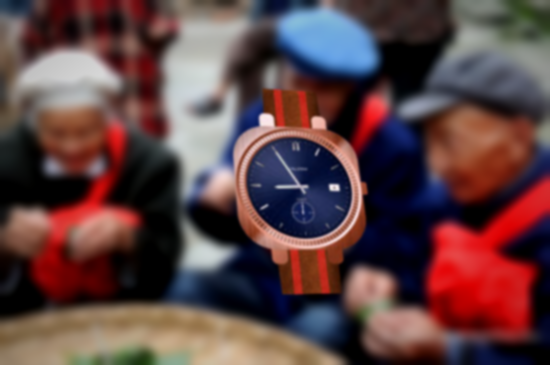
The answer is 8:55
